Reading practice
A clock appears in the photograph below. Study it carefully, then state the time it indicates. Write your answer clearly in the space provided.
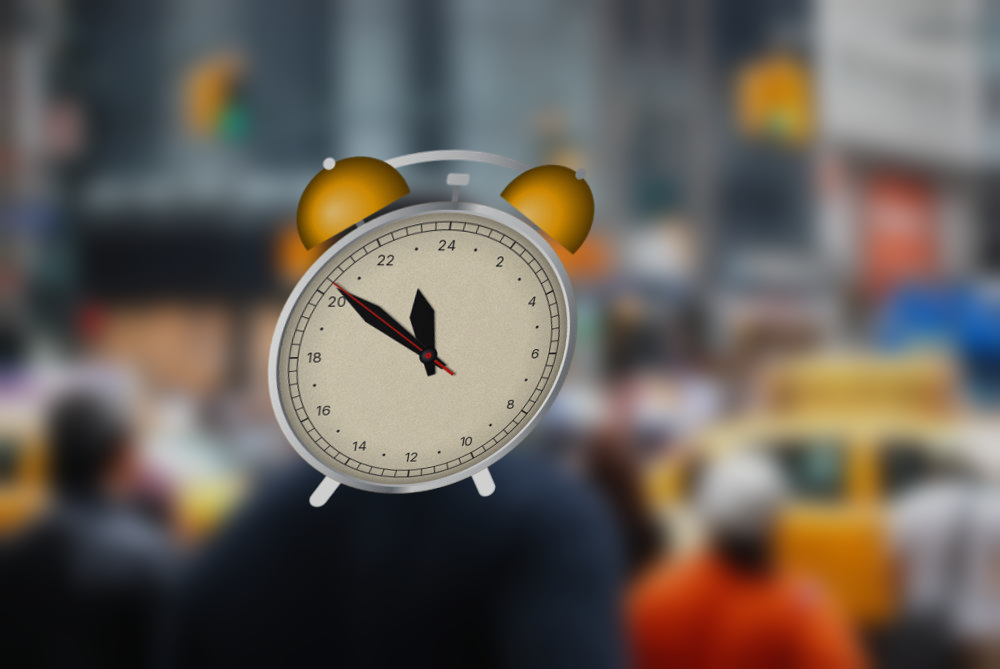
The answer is 22:50:51
